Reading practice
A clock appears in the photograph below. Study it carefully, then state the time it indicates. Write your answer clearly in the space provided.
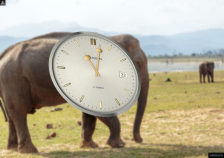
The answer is 11:02
